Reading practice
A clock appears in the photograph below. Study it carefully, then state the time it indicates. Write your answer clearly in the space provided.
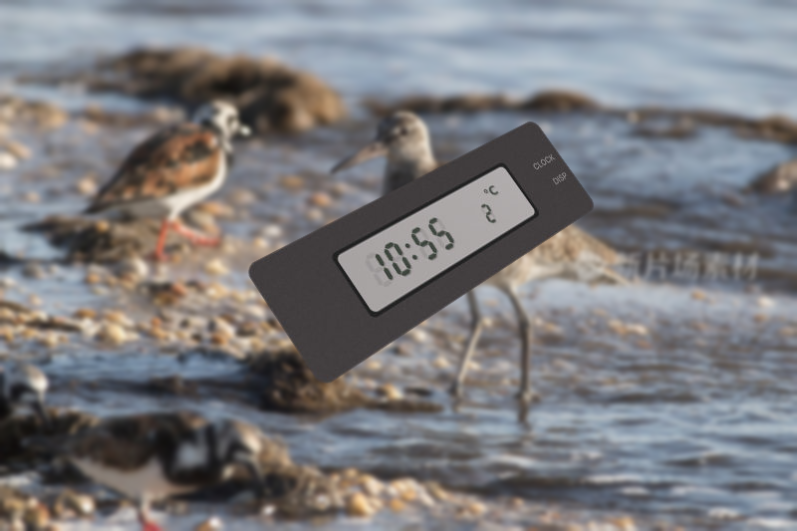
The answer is 10:55
